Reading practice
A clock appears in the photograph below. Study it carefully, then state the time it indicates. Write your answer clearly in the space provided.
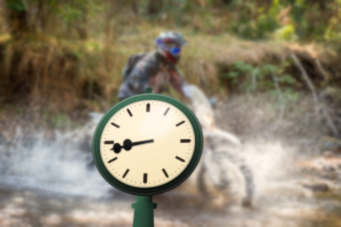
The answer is 8:43
